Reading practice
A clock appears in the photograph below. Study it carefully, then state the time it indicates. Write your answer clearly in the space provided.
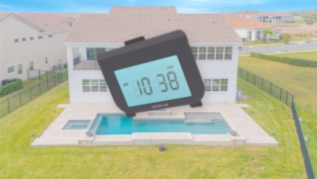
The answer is 10:38
